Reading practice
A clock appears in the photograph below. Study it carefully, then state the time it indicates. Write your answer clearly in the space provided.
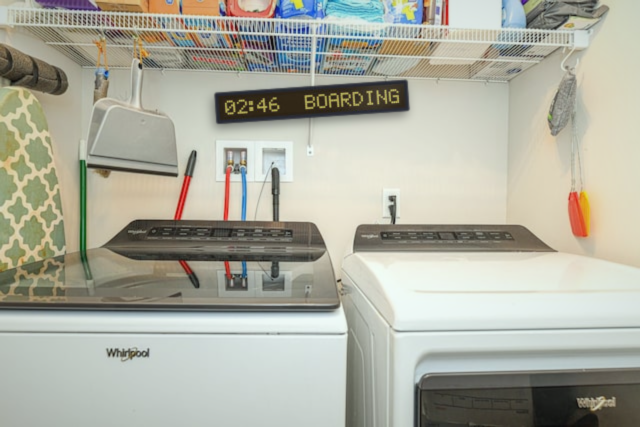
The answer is 2:46
